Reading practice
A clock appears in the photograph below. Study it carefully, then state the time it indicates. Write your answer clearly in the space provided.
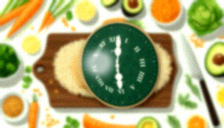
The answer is 6:02
